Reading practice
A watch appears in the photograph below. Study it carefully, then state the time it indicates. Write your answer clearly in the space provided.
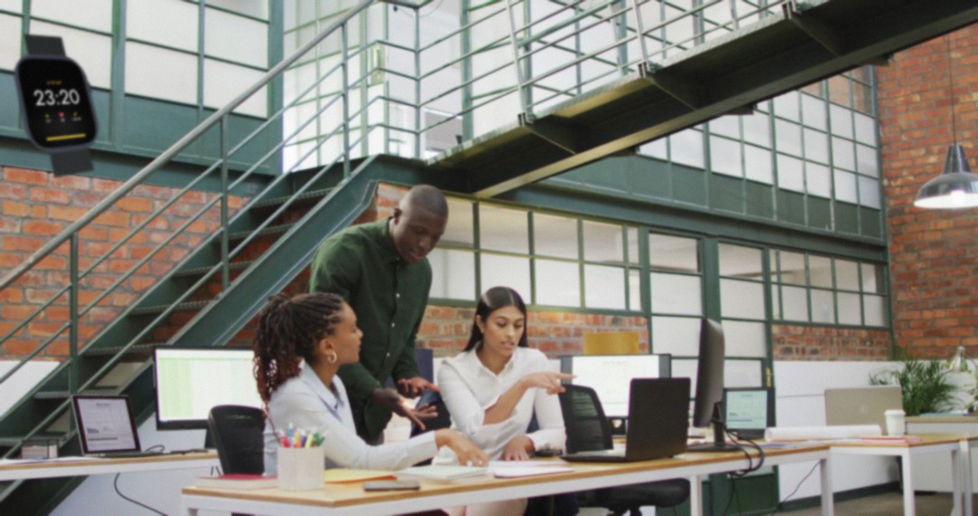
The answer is 23:20
